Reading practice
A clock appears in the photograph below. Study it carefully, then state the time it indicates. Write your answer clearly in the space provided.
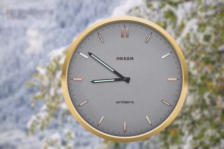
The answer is 8:51
